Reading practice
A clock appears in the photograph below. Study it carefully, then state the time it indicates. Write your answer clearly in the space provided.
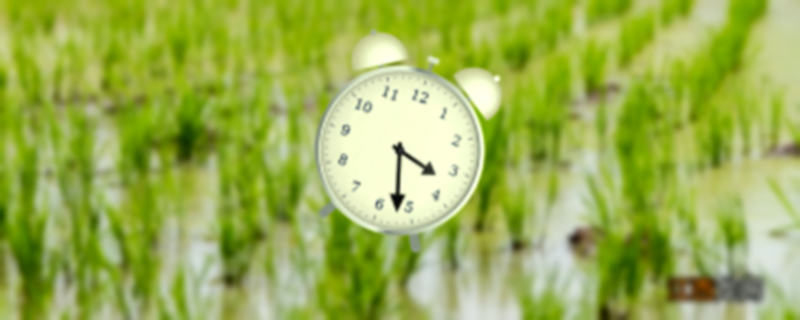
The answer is 3:27
